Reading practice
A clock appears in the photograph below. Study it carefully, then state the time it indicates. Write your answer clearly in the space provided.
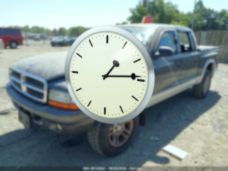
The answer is 1:14
